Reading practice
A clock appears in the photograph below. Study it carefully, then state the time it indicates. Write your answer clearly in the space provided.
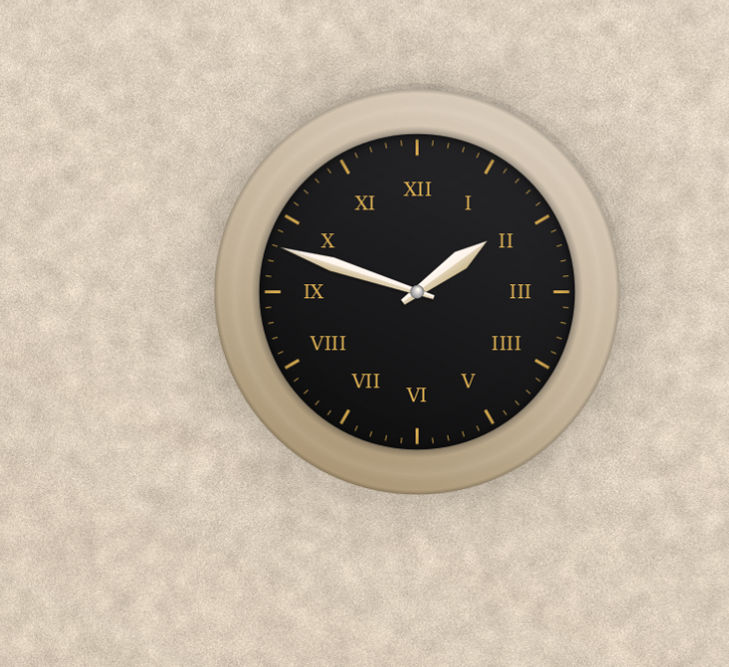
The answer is 1:48
